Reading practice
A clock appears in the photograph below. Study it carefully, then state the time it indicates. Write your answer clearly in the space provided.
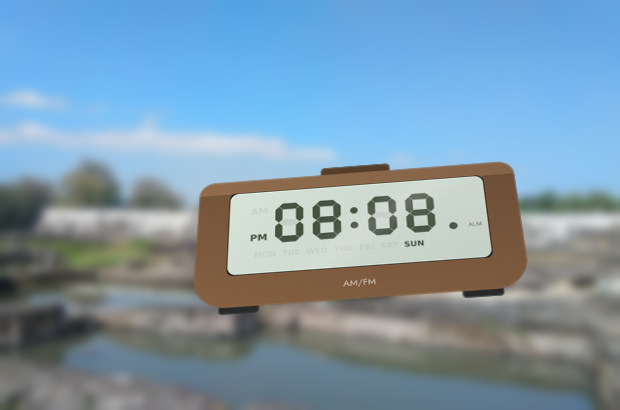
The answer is 8:08
